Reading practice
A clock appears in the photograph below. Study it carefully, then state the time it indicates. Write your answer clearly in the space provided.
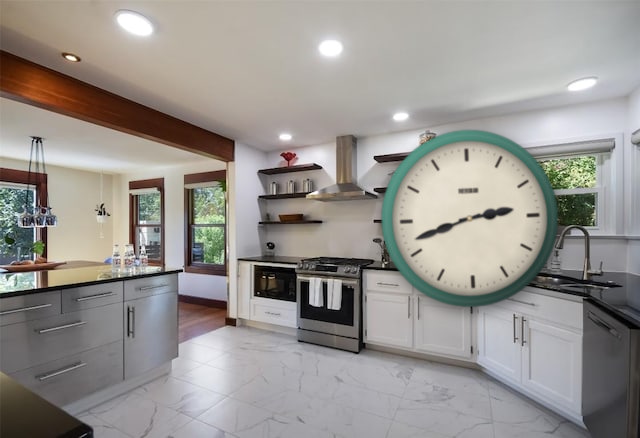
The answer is 2:42
